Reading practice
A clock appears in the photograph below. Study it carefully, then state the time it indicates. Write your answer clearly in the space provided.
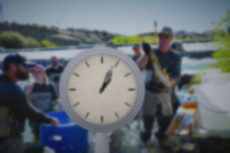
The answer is 1:04
